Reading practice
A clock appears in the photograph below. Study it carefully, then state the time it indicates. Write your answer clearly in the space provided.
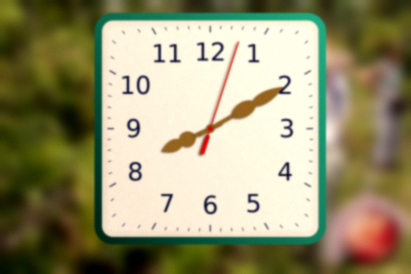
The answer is 8:10:03
